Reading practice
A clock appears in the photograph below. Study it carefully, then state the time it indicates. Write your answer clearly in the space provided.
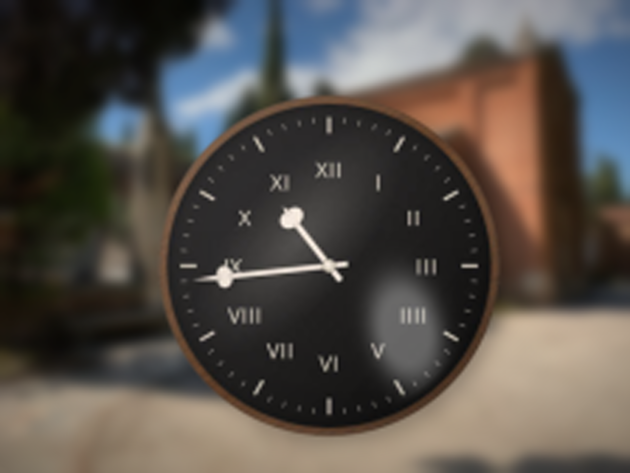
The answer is 10:44
